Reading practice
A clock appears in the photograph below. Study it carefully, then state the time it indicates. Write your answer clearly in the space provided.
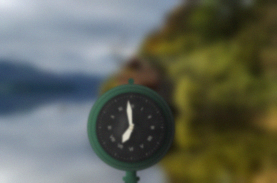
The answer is 6:59
